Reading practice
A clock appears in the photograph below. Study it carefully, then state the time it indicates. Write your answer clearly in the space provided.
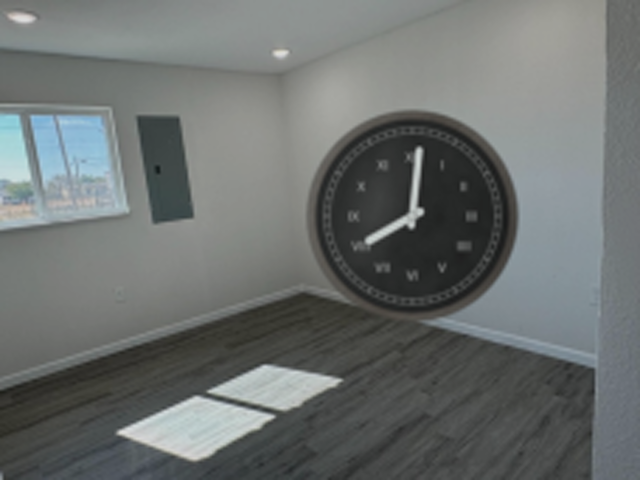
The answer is 8:01
